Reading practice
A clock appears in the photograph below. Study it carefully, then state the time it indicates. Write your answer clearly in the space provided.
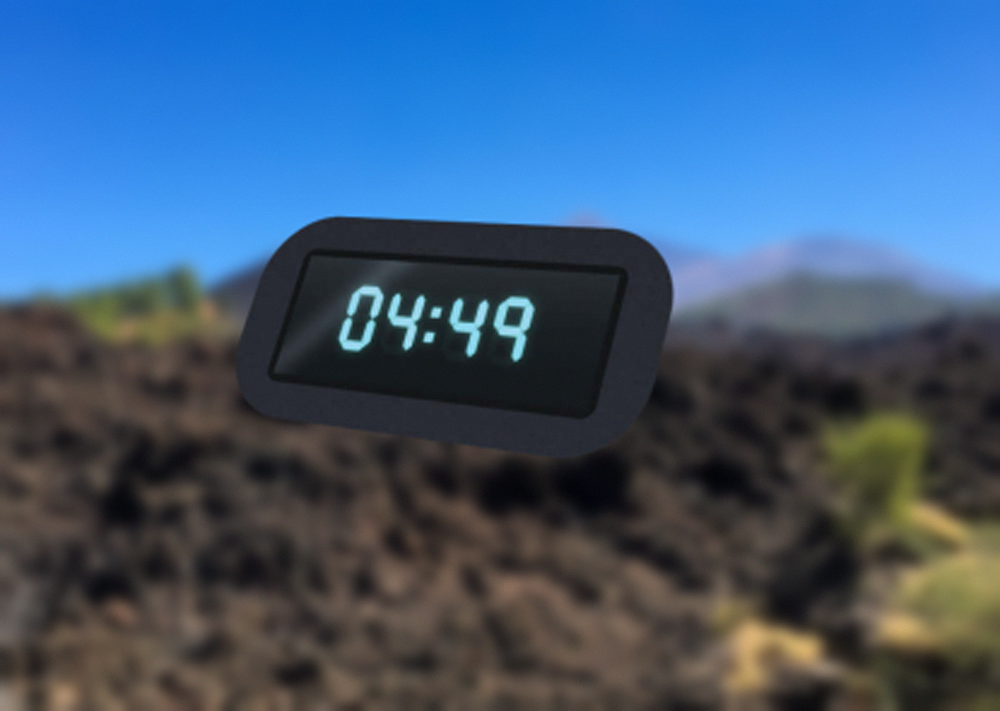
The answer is 4:49
